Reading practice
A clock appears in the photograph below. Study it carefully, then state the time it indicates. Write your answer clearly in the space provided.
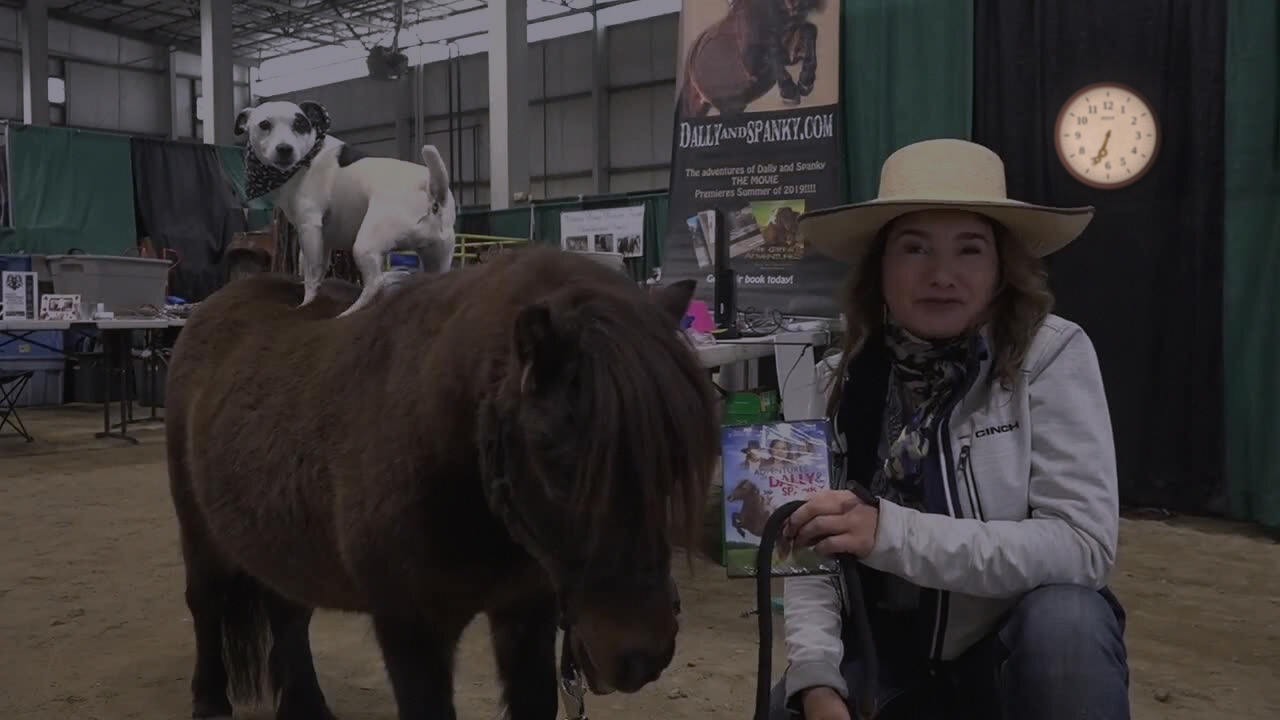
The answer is 6:34
